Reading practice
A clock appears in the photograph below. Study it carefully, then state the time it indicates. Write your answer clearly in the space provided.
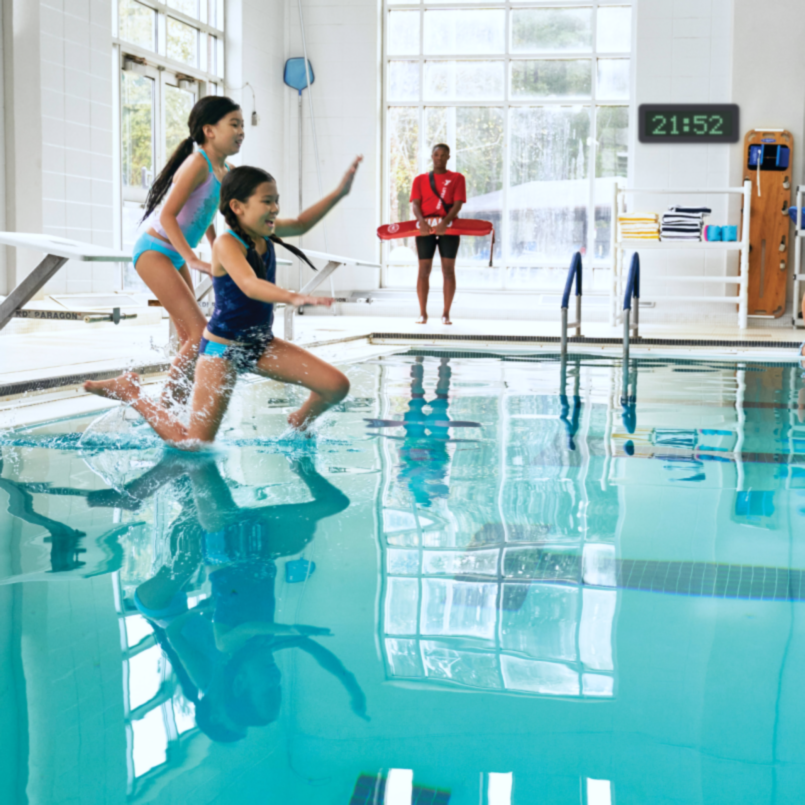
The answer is 21:52
